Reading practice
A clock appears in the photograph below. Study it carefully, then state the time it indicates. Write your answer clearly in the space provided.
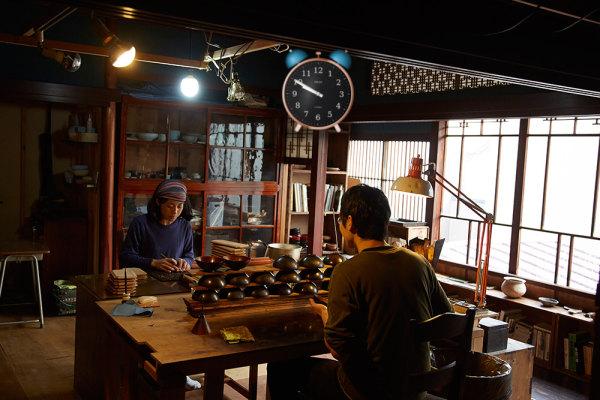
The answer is 9:50
